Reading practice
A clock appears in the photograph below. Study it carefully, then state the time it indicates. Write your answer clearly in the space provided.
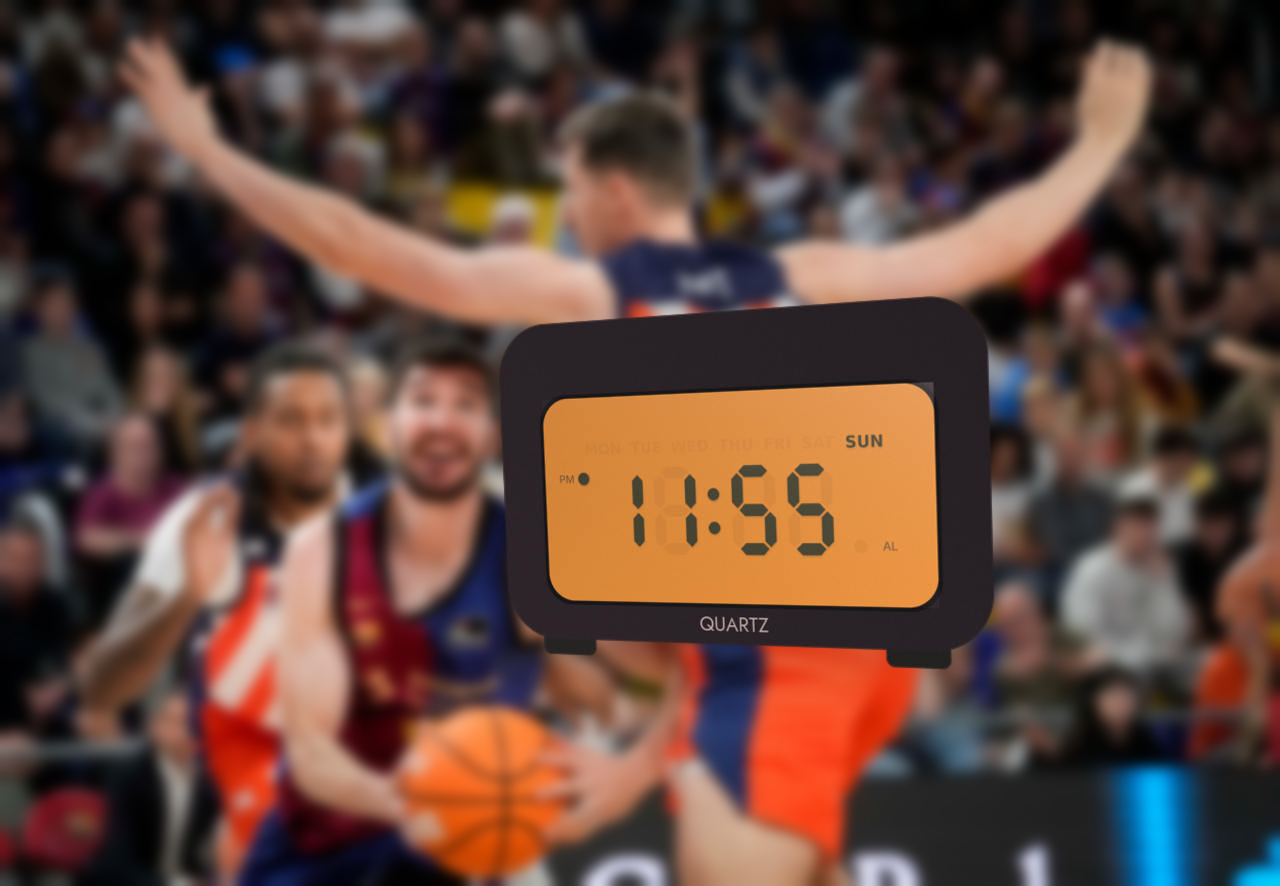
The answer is 11:55
